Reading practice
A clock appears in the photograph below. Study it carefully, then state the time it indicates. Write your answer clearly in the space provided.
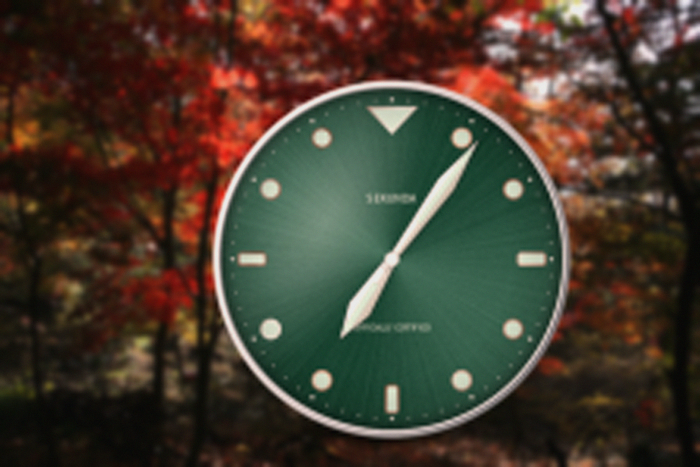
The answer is 7:06
